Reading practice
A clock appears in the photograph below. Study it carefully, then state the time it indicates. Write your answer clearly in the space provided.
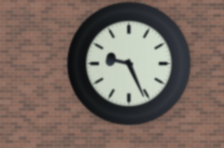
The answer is 9:26
